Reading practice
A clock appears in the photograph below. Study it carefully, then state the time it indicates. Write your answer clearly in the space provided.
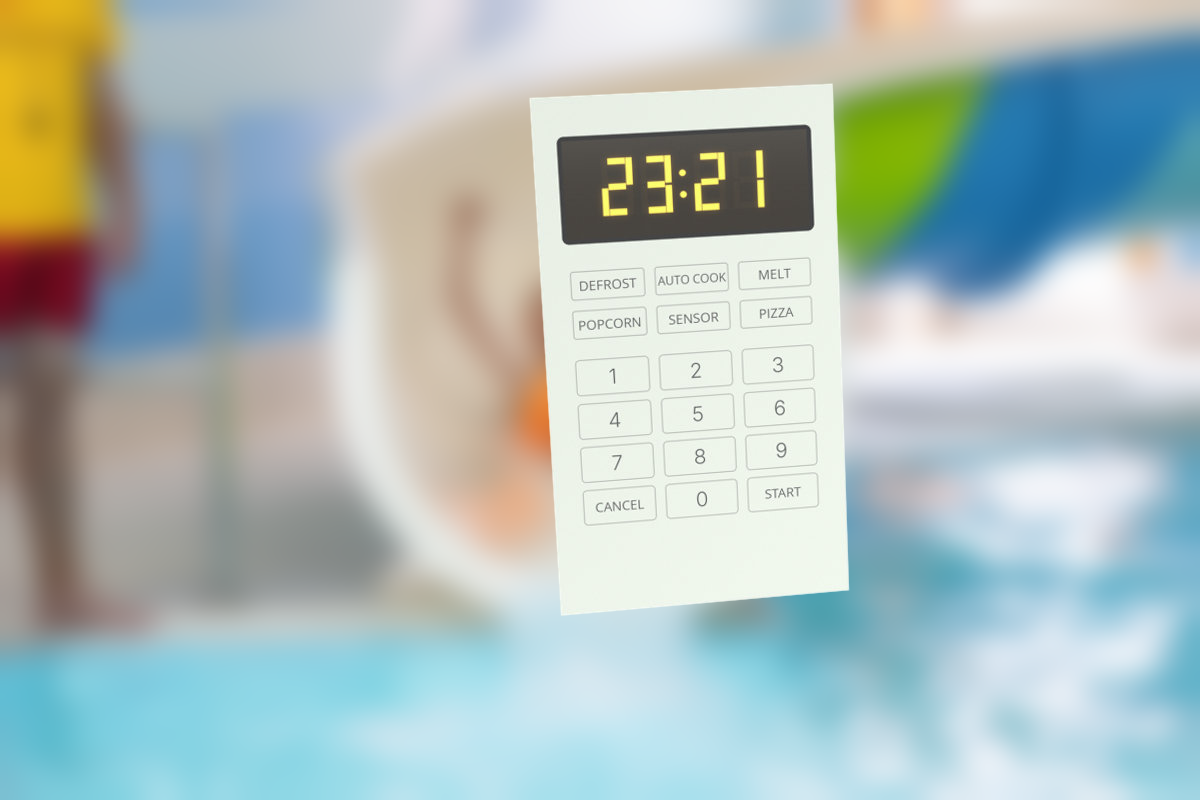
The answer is 23:21
